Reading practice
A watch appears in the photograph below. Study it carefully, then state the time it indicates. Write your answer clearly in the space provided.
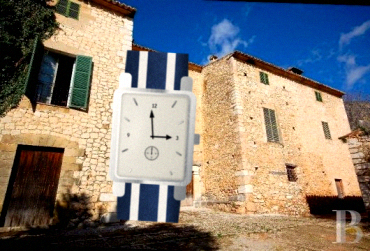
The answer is 2:59
